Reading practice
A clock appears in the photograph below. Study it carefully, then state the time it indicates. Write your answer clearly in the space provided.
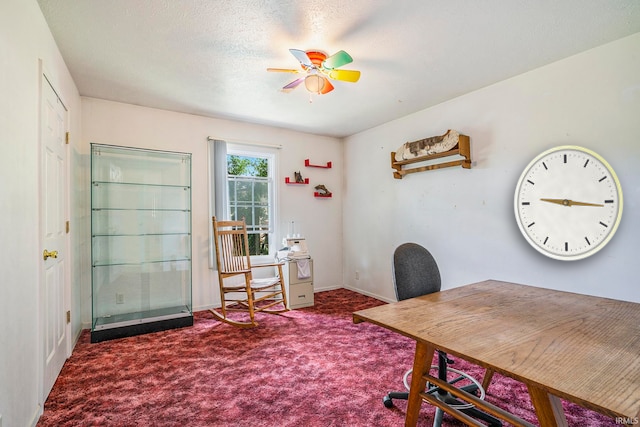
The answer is 9:16
